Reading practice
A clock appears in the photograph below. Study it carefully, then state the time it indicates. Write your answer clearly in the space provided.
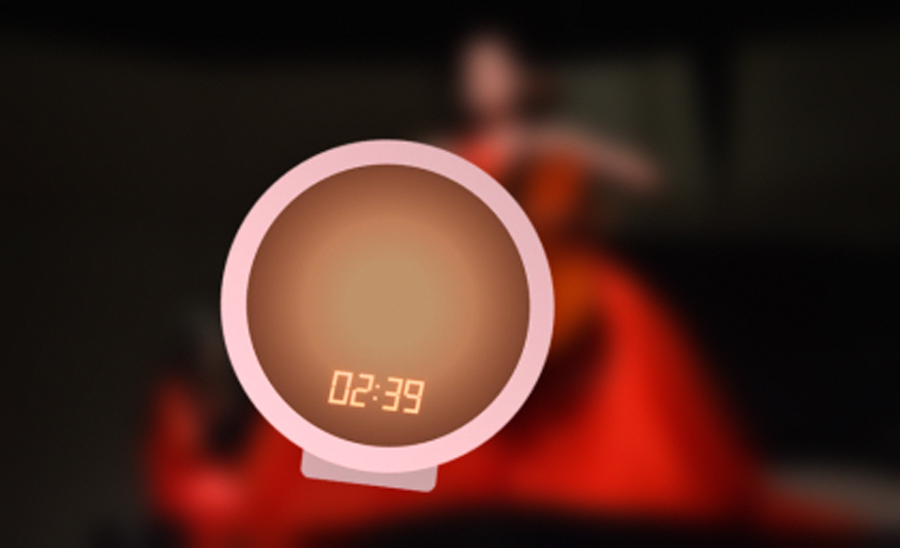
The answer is 2:39
